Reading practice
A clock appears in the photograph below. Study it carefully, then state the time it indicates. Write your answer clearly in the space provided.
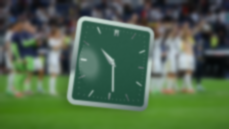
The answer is 10:29
